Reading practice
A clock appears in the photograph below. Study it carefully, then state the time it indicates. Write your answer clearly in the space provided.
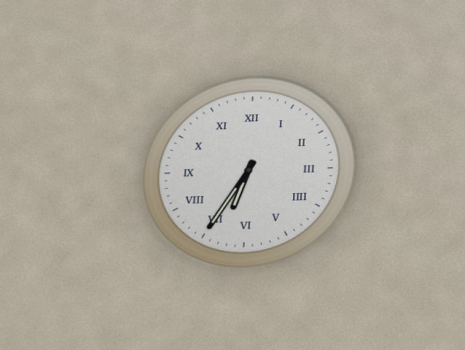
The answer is 6:35
